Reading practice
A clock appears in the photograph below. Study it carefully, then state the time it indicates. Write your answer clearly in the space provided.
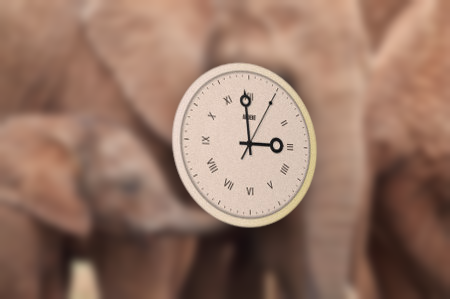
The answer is 2:59:05
